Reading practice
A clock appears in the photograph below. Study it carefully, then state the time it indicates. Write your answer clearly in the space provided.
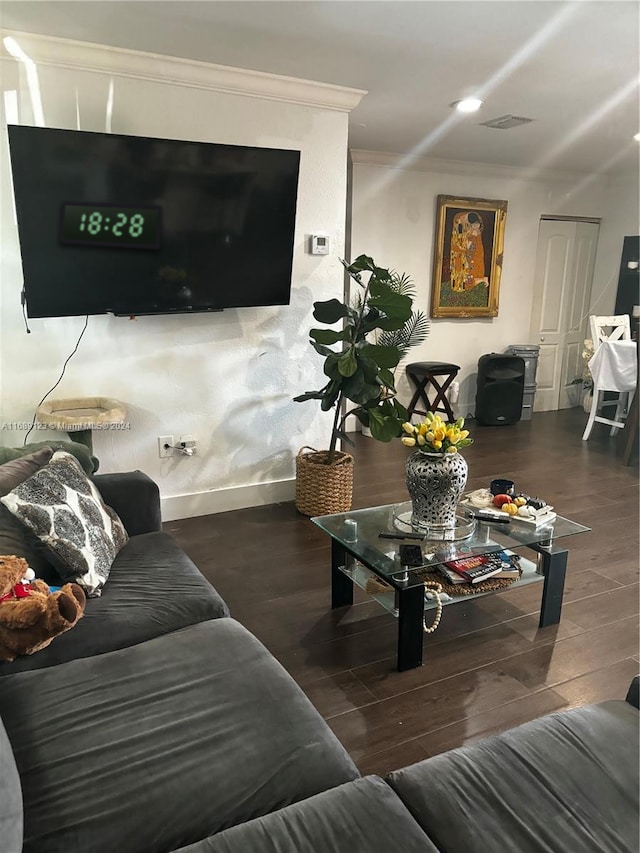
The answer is 18:28
